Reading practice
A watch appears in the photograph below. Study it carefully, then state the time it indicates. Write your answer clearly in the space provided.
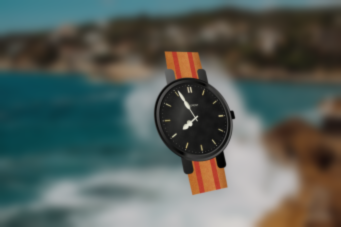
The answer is 7:56
